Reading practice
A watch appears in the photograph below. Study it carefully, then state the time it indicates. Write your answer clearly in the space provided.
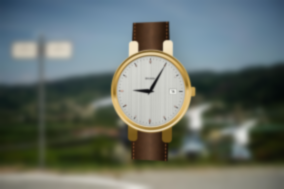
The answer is 9:05
